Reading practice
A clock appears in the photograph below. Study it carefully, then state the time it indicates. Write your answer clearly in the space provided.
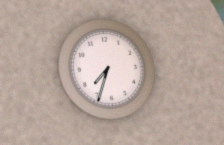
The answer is 7:34
